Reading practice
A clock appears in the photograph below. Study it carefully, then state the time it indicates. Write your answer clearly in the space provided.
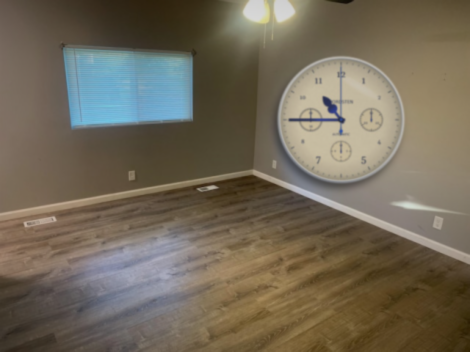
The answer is 10:45
